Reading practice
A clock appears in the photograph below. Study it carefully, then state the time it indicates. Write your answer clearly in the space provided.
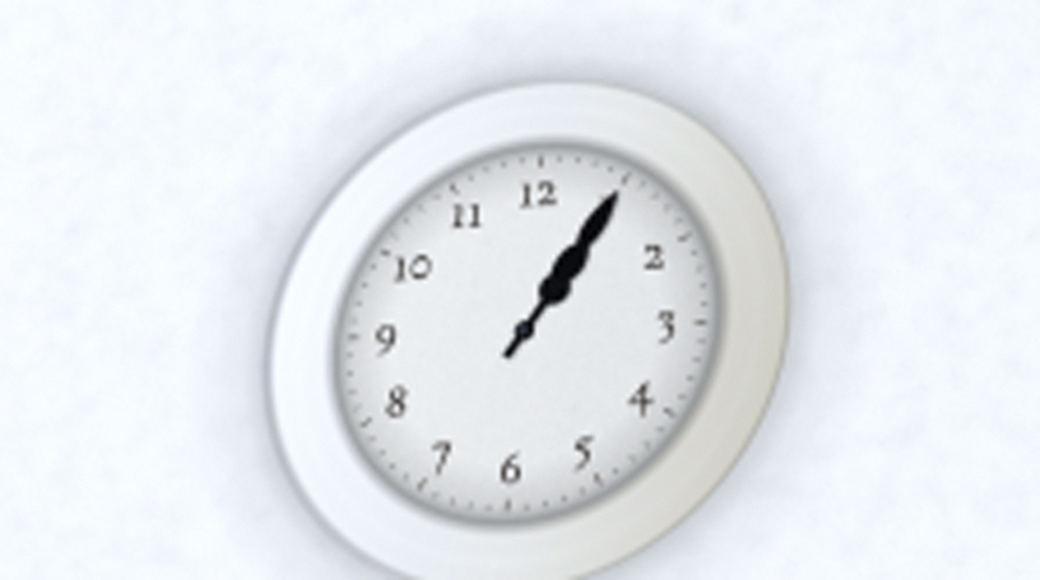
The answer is 1:05
